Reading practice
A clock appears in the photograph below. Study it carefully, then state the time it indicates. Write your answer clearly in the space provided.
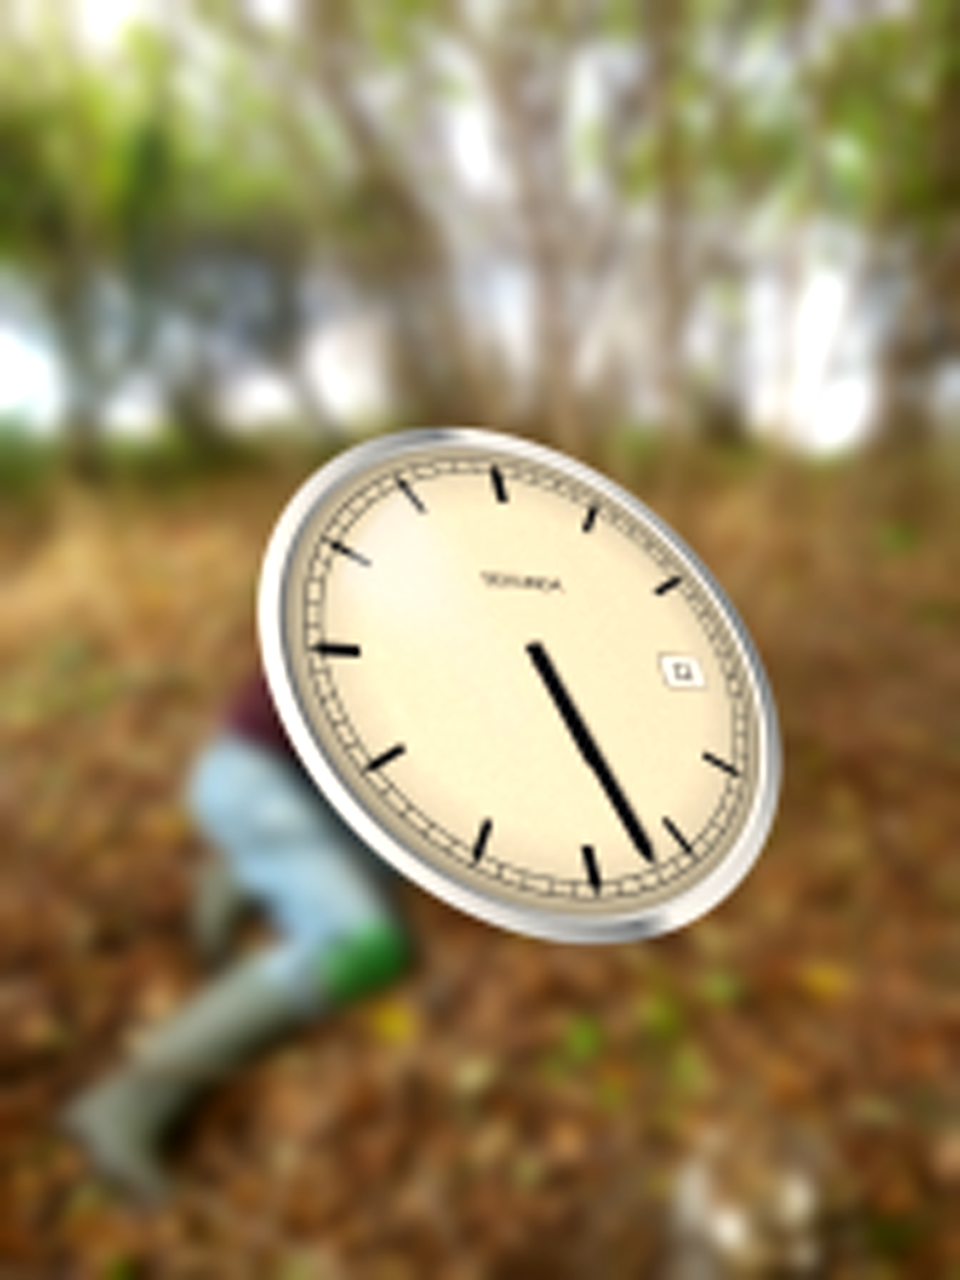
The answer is 5:27
